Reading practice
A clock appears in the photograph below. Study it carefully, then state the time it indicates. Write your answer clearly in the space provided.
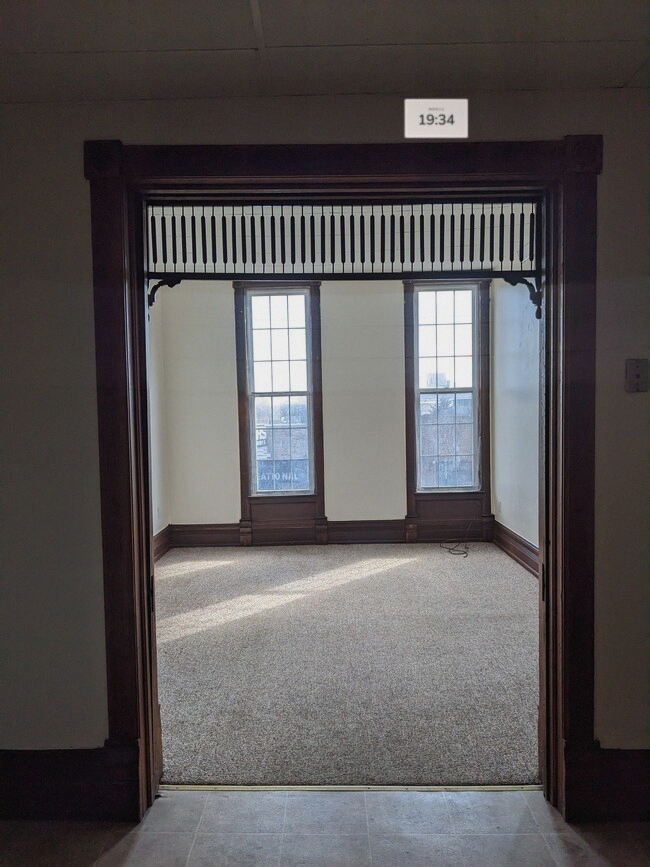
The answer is 19:34
